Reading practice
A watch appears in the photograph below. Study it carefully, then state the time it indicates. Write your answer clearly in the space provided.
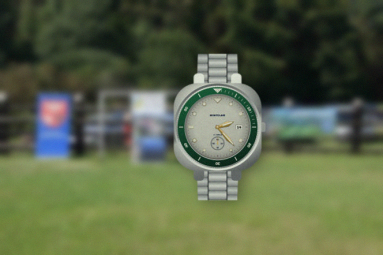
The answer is 2:23
